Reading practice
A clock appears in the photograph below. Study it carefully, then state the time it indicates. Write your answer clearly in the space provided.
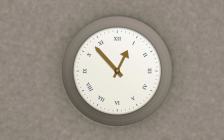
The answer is 12:53
